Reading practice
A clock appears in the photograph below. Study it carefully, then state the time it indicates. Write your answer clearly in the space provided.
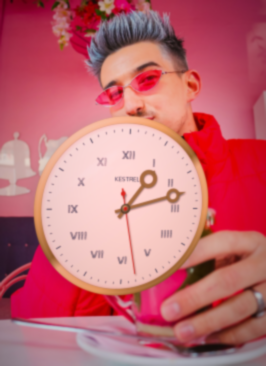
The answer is 1:12:28
